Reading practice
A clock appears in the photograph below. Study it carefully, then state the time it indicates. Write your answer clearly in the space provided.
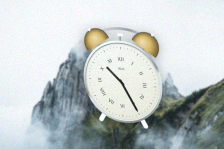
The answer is 10:25
